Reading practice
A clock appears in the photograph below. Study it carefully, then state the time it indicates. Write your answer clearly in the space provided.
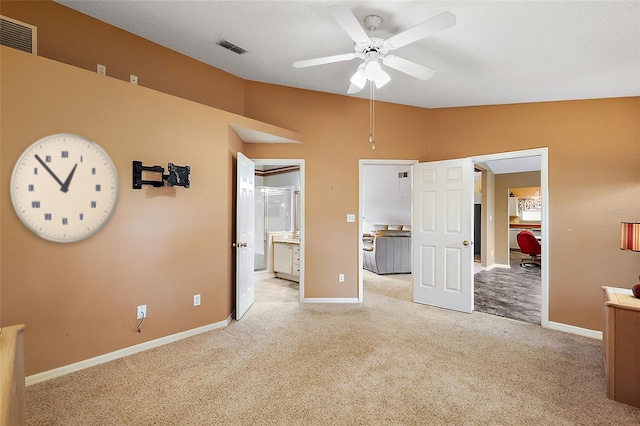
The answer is 12:53
